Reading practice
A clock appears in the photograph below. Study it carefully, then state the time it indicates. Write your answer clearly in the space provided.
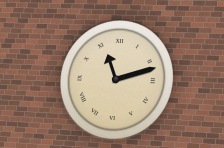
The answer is 11:12
